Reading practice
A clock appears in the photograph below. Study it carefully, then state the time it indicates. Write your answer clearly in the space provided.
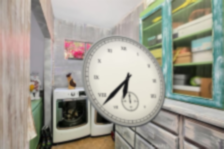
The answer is 6:38
